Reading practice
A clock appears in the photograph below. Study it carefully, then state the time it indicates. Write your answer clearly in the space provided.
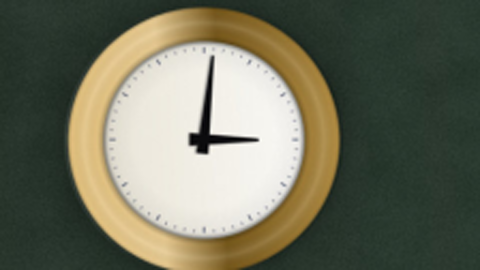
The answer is 3:01
